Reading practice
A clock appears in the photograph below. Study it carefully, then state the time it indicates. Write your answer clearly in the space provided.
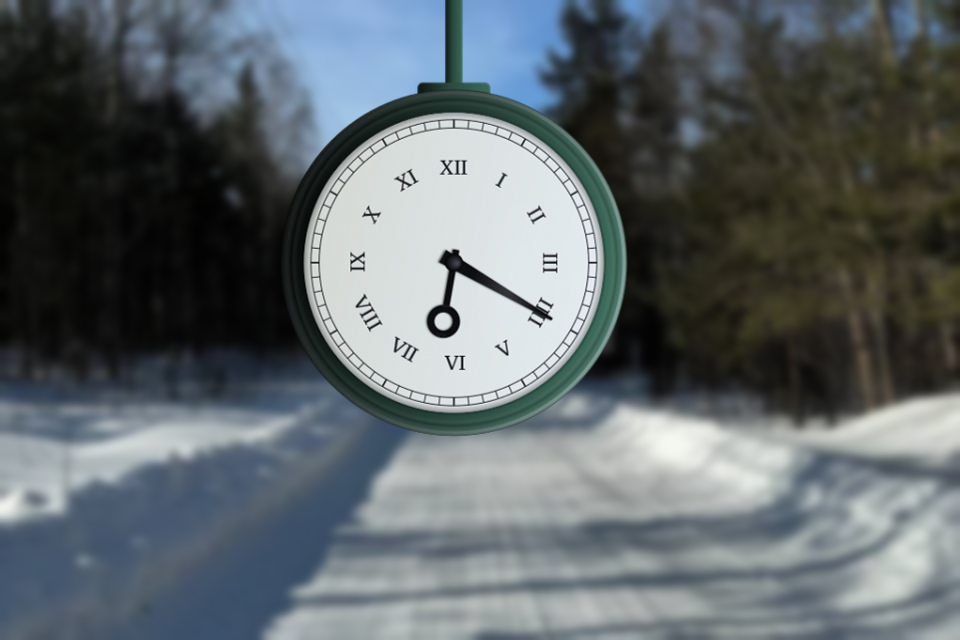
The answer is 6:20
